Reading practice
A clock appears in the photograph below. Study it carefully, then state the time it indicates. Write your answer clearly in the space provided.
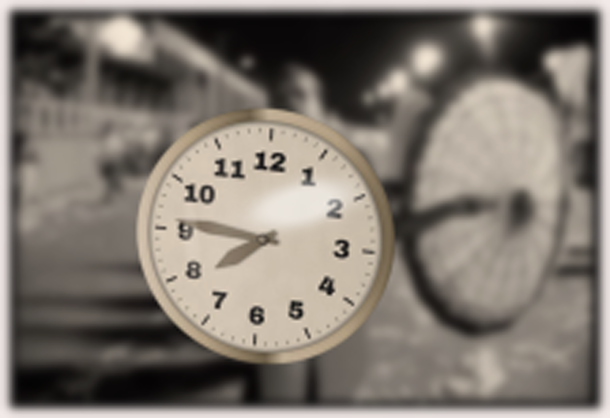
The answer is 7:46
